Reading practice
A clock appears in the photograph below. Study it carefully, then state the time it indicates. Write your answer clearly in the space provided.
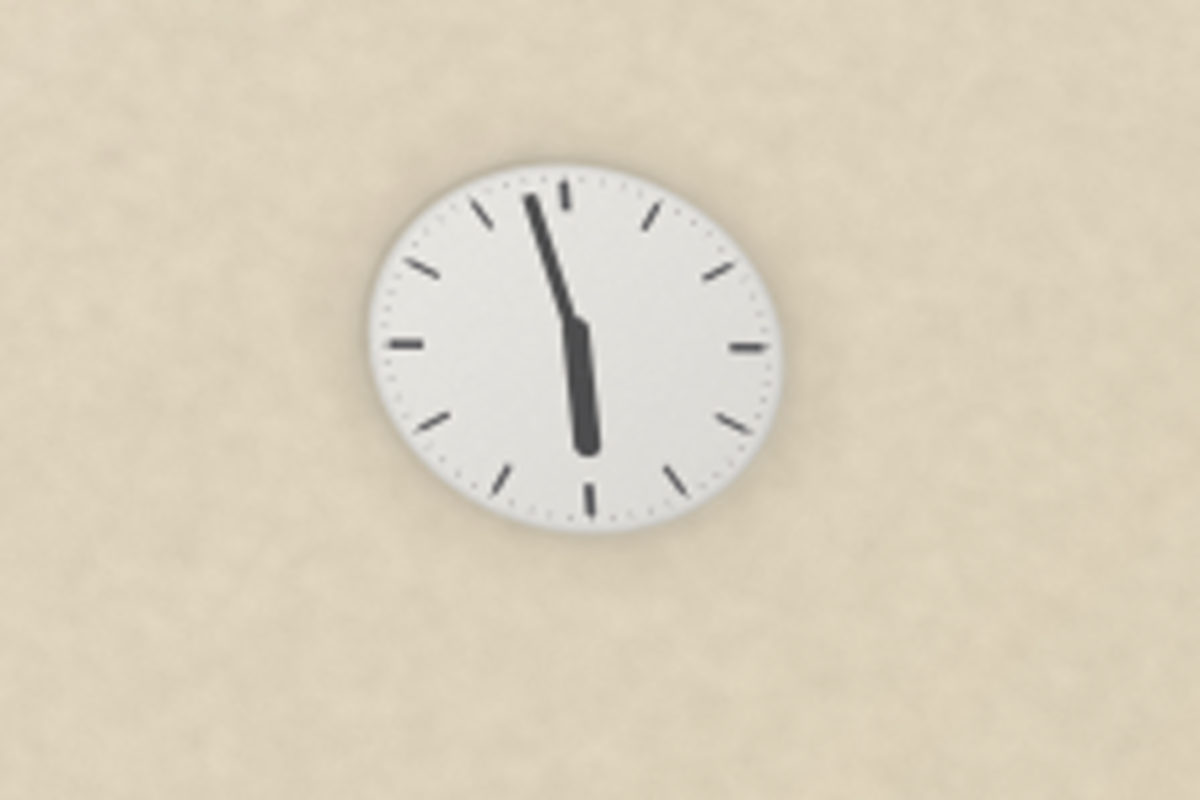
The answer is 5:58
